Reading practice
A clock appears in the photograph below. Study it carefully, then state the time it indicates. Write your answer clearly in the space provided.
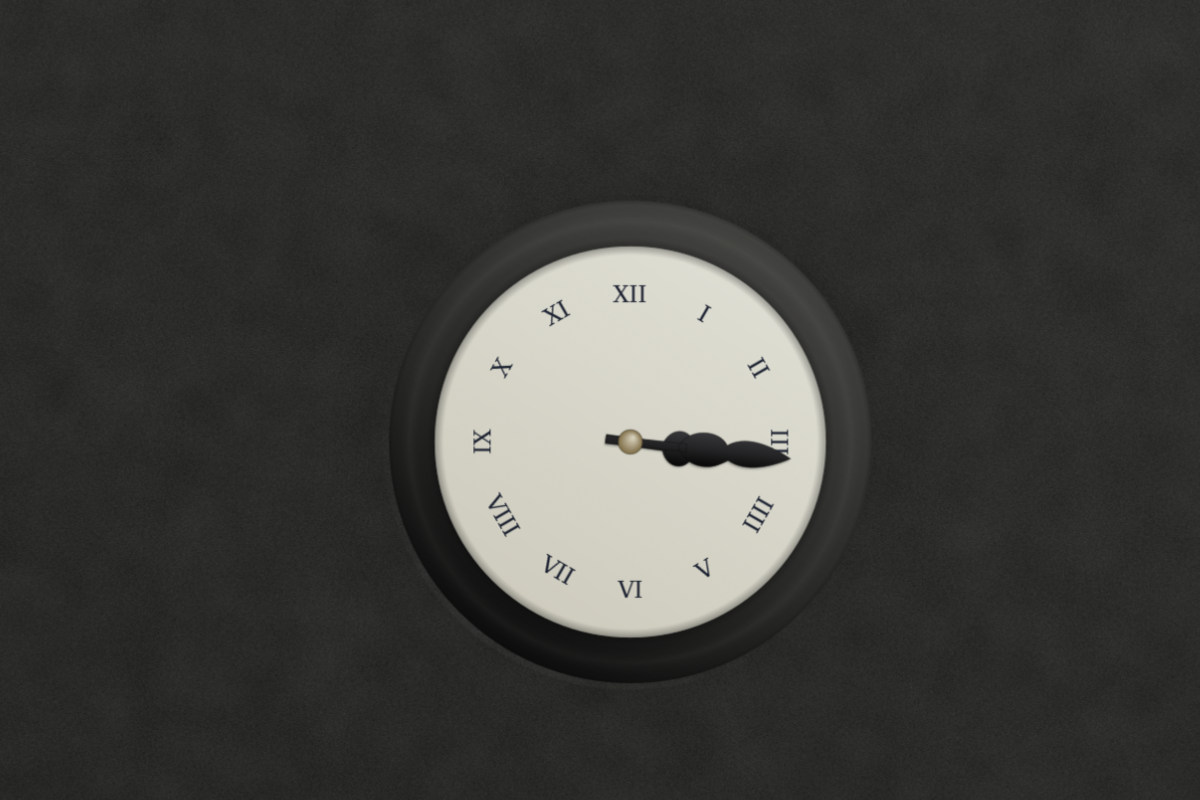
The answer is 3:16
